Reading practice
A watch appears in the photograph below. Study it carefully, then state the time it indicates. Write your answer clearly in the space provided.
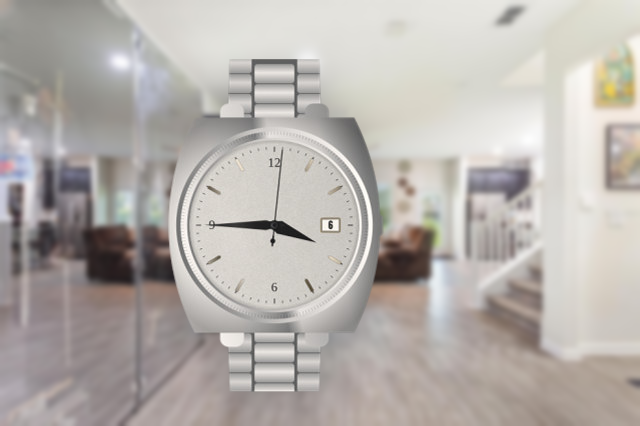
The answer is 3:45:01
